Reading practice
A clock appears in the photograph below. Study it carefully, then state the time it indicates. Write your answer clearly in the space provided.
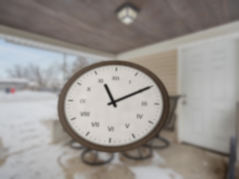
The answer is 11:10
